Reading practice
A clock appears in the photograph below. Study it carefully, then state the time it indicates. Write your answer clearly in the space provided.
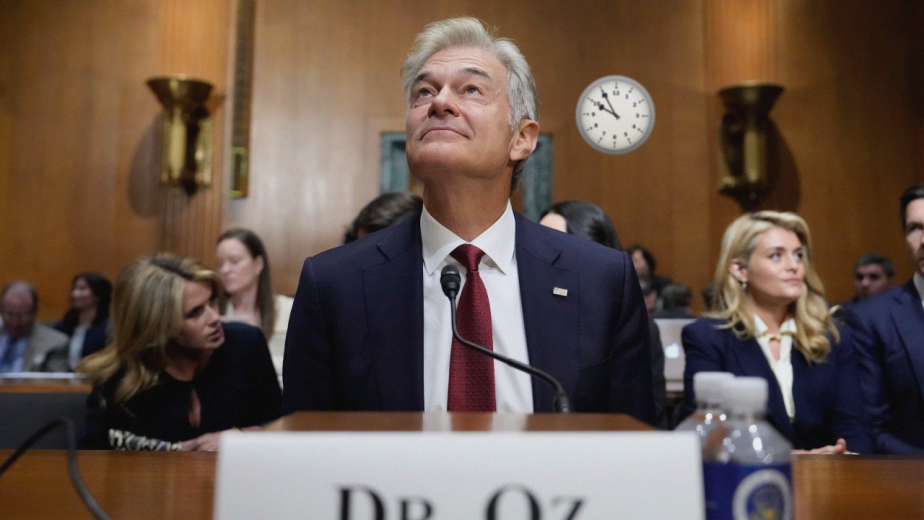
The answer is 9:55
